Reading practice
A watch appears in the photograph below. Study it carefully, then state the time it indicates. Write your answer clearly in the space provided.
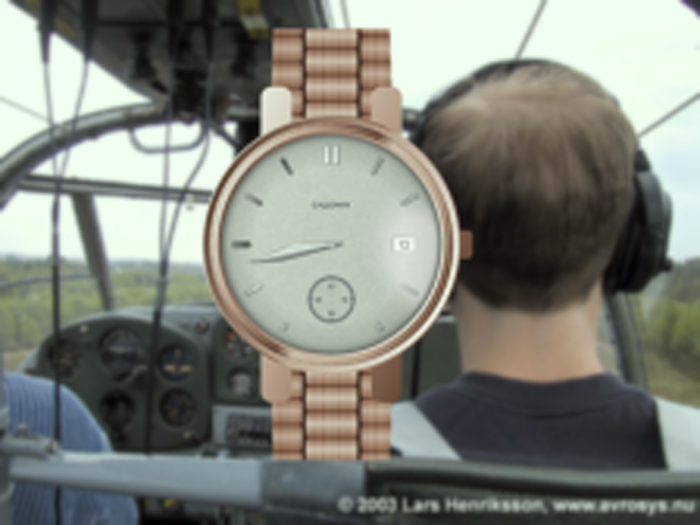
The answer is 8:43
